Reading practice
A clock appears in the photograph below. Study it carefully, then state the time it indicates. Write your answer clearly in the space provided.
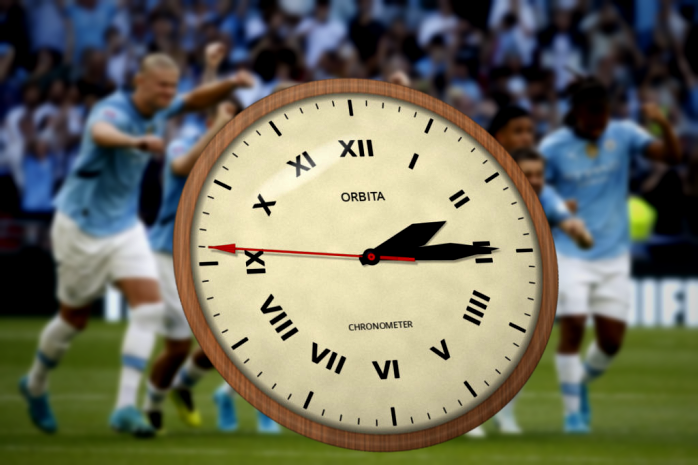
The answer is 2:14:46
